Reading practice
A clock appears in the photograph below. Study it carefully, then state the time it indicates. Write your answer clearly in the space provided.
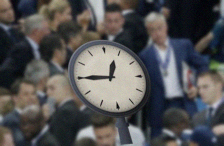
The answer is 12:45
